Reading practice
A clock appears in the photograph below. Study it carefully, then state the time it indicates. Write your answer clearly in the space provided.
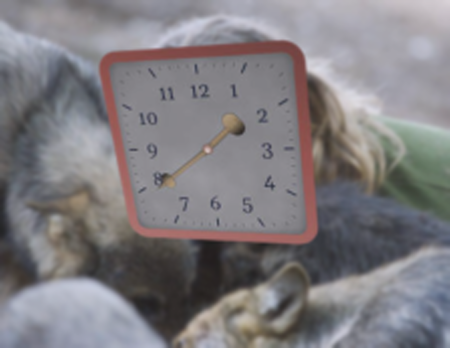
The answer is 1:39
